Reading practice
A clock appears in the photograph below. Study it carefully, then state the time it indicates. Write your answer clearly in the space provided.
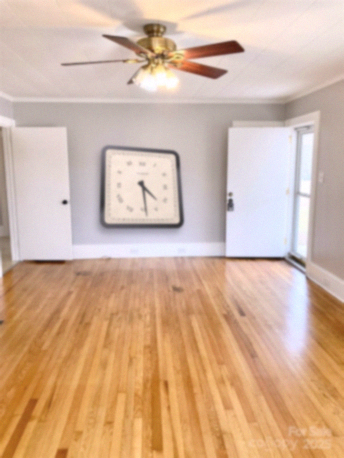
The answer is 4:29
